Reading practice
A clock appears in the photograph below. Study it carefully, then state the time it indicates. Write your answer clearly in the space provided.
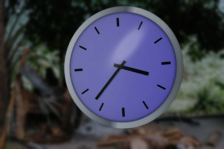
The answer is 3:37
